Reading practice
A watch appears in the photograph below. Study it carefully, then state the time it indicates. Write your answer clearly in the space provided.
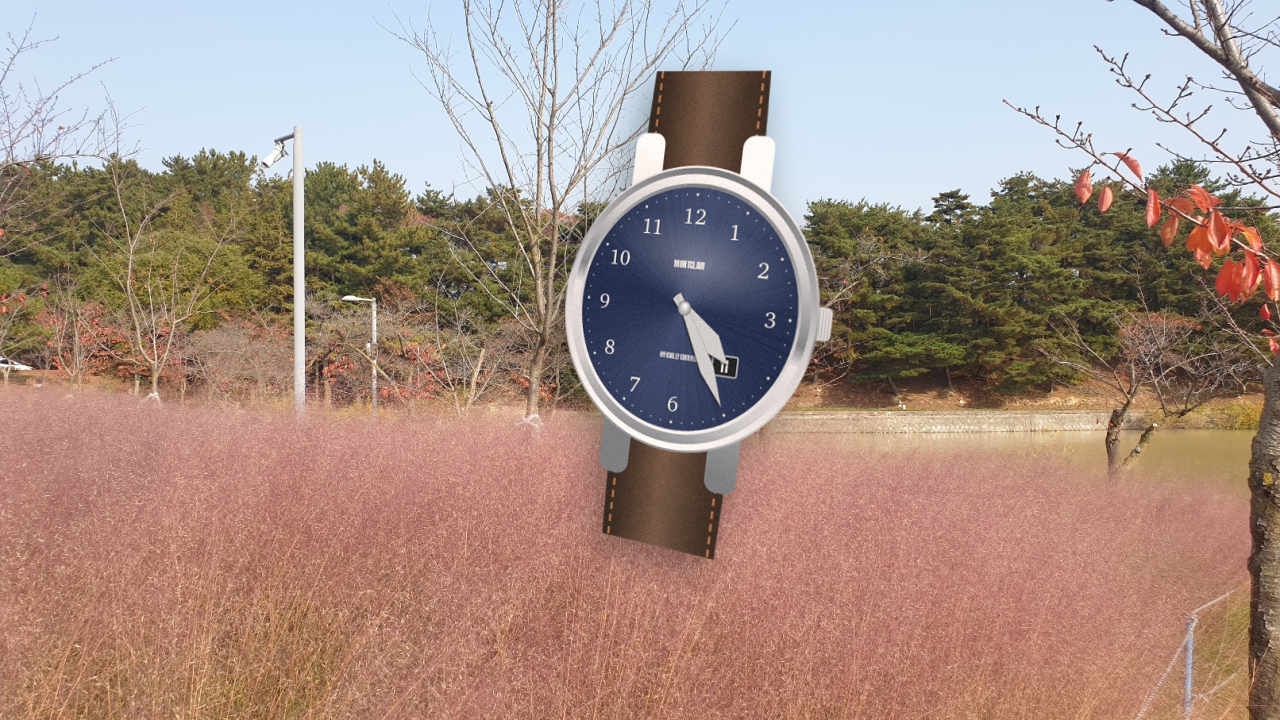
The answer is 4:25
